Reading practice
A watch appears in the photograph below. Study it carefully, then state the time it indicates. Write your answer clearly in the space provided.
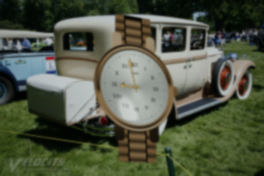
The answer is 8:58
